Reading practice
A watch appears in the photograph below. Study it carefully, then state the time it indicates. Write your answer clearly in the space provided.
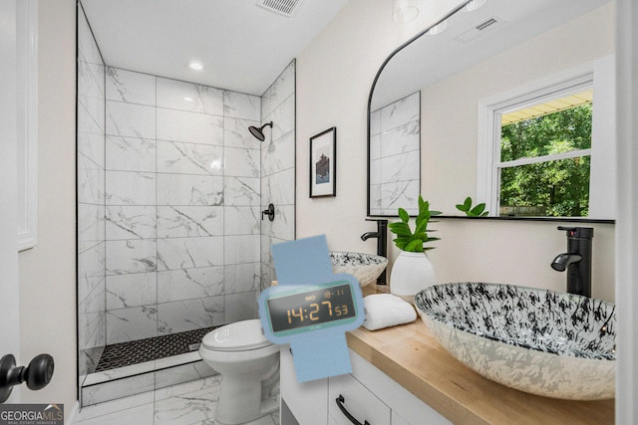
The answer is 14:27
